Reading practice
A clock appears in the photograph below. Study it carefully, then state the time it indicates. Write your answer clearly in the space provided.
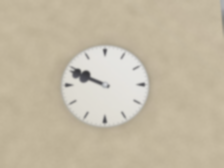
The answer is 9:49
